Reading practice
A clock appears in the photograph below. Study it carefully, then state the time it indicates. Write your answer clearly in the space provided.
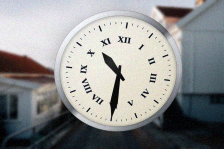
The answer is 10:30
